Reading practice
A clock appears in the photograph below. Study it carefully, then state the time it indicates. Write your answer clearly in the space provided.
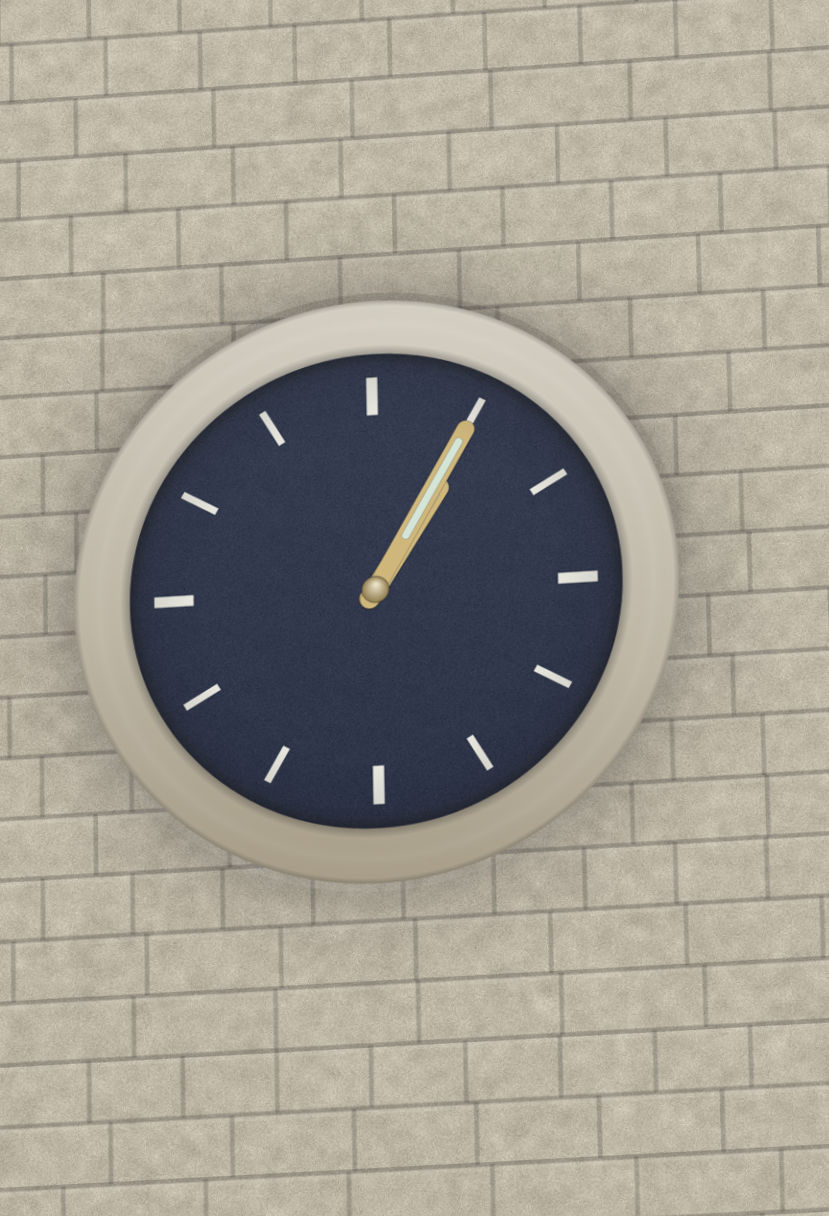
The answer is 1:05
